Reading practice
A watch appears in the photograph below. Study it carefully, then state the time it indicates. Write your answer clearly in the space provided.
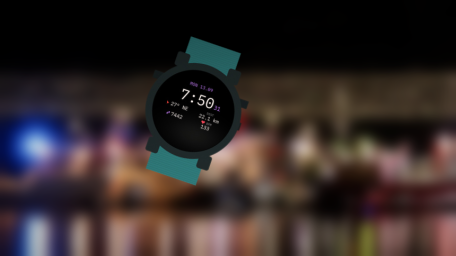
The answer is 7:50
